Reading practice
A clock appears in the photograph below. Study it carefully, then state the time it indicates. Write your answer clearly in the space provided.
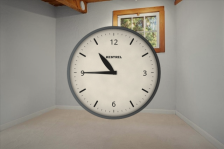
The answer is 10:45
